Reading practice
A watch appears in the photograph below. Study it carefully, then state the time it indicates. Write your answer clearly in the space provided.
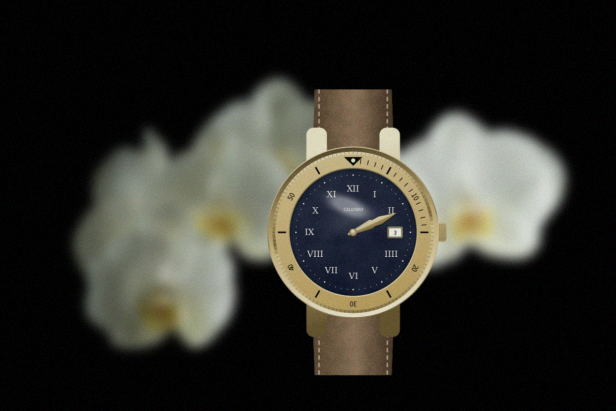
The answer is 2:11
